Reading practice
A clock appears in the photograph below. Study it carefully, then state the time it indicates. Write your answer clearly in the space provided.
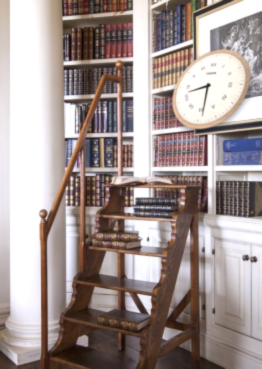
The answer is 8:29
